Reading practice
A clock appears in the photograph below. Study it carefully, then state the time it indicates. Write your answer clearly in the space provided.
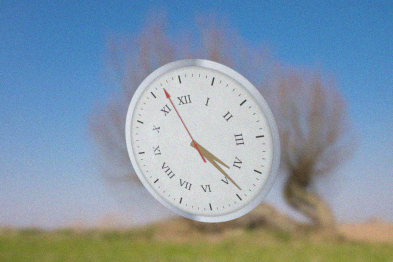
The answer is 4:23:57
